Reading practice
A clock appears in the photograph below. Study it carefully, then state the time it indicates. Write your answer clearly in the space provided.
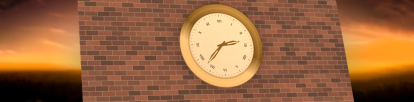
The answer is 2:37
